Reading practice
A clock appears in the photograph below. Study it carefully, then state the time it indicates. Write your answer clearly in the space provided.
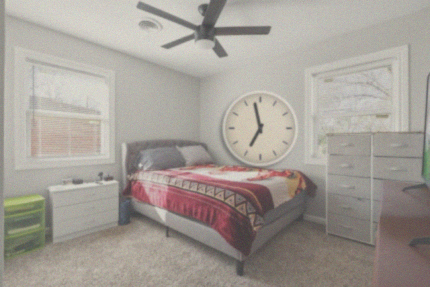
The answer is 6:58
